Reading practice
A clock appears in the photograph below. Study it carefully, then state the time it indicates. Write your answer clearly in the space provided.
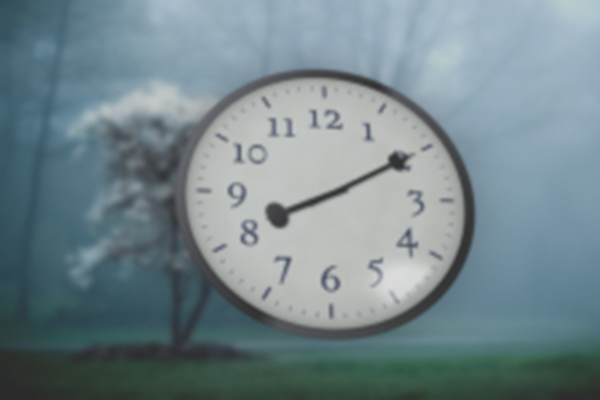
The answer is 8:10
